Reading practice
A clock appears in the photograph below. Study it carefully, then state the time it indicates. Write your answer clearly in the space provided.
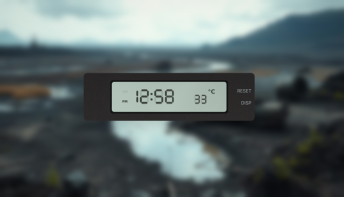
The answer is 12:58
